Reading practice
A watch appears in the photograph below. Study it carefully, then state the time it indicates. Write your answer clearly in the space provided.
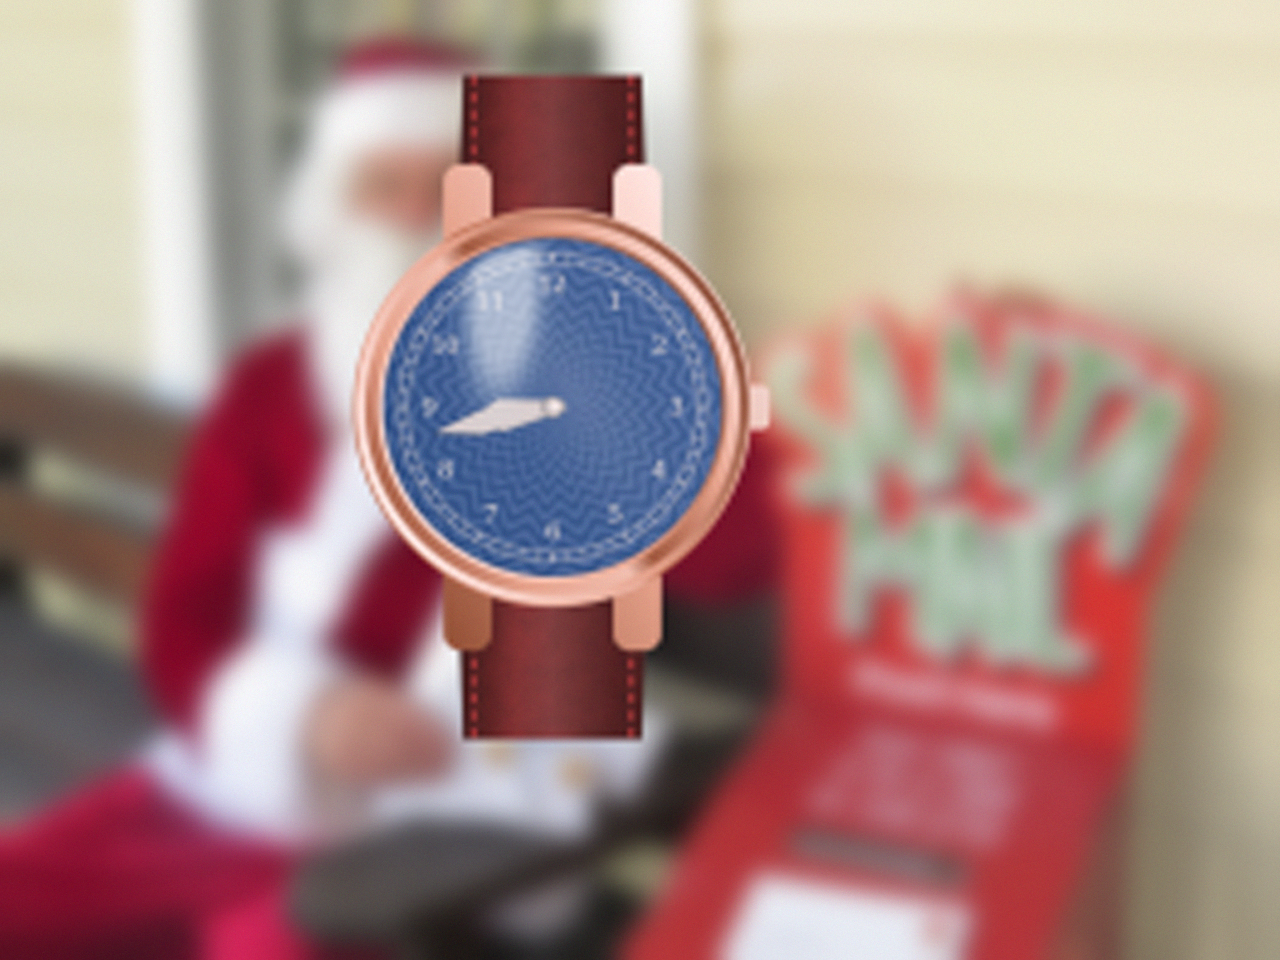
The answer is 8:43
